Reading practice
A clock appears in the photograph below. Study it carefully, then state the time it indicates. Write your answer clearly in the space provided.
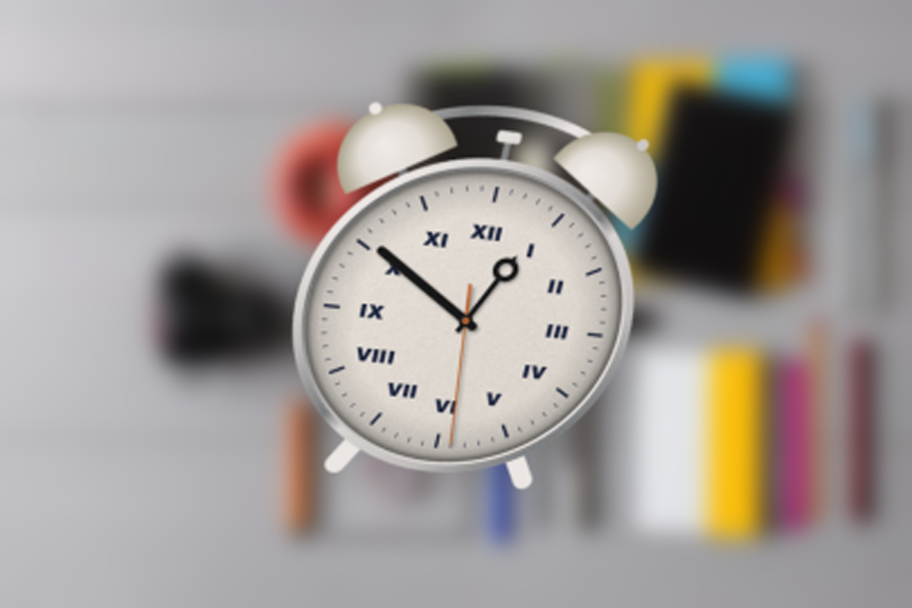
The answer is 12:50:29
